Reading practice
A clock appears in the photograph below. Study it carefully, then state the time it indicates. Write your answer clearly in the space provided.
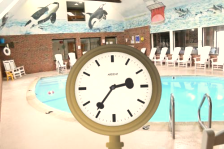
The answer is 2:36
